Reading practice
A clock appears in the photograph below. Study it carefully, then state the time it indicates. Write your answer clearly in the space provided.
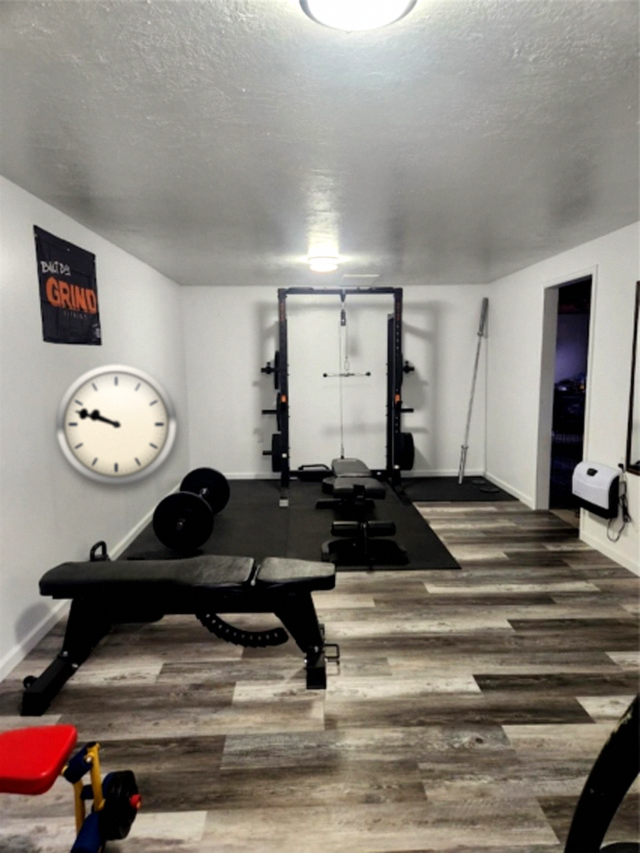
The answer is 9:48
